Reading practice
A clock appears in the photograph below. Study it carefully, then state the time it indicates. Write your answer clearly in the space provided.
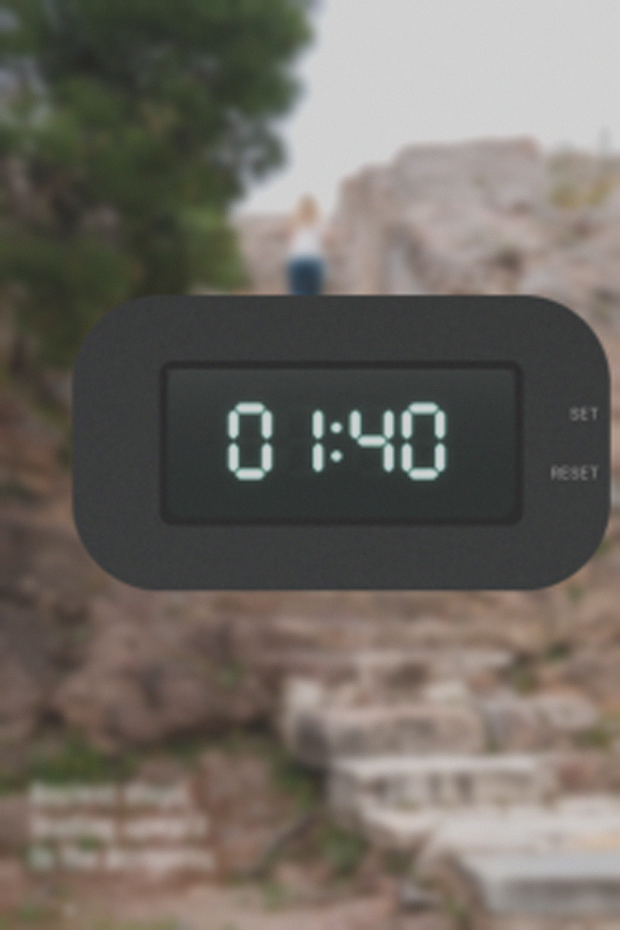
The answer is 1:40
